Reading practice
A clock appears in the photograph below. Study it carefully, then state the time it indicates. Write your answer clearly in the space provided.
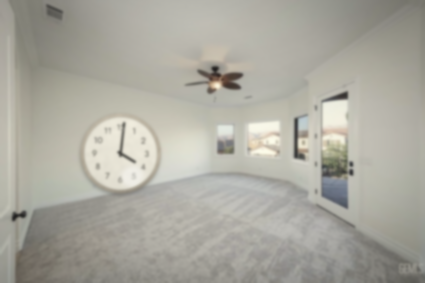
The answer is 4:01
